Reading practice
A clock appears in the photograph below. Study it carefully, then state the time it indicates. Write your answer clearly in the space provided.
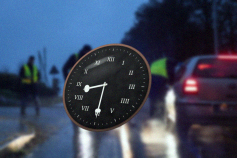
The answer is 8:30
